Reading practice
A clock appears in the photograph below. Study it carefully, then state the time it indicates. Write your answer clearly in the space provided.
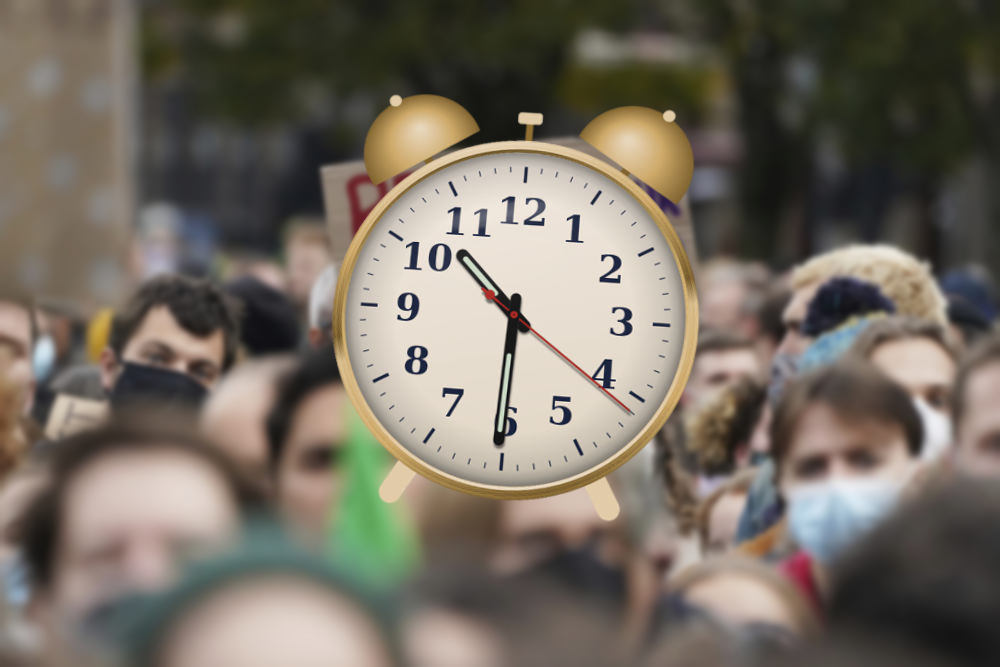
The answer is 10:30:21
